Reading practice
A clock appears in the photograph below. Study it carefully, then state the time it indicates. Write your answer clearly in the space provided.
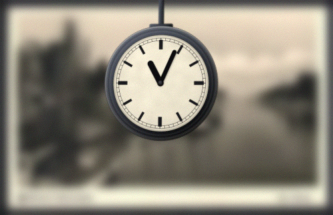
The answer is 11:04
